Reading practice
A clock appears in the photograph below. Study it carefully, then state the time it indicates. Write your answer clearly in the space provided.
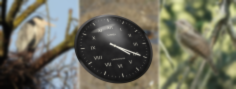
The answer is 4:20
